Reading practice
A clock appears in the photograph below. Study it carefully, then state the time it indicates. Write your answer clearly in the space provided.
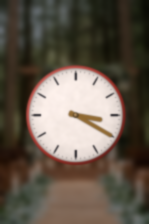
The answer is 3:20
